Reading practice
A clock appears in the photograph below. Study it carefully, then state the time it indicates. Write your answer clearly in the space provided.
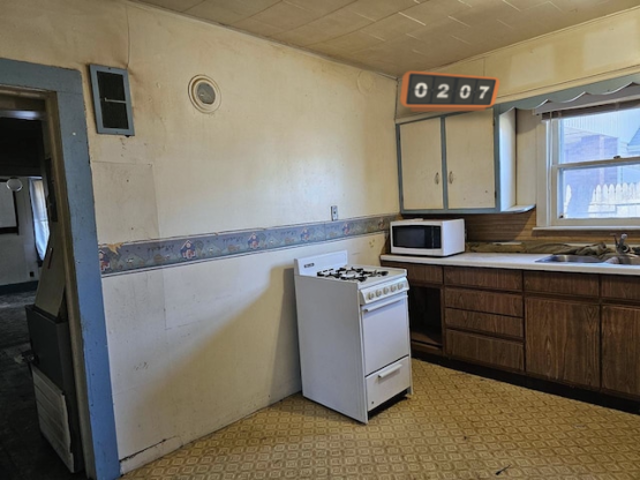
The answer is 2:07
